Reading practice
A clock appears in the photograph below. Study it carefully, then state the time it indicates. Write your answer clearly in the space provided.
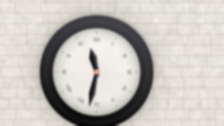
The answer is 11:32
